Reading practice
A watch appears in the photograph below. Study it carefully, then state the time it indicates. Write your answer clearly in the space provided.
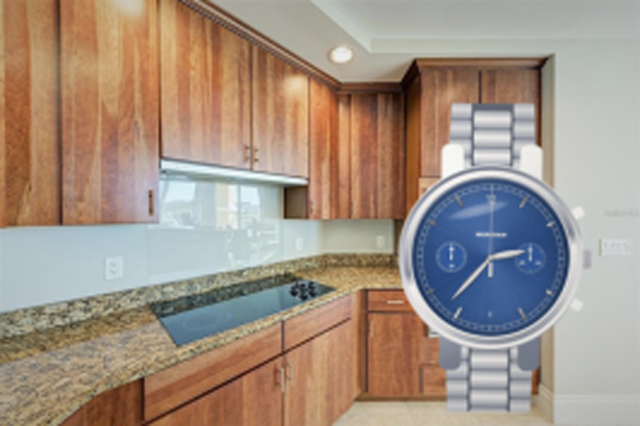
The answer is 2:37
